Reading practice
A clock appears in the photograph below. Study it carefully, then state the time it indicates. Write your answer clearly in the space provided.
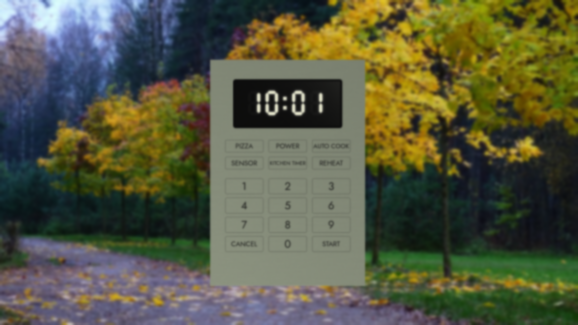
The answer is 10:01
